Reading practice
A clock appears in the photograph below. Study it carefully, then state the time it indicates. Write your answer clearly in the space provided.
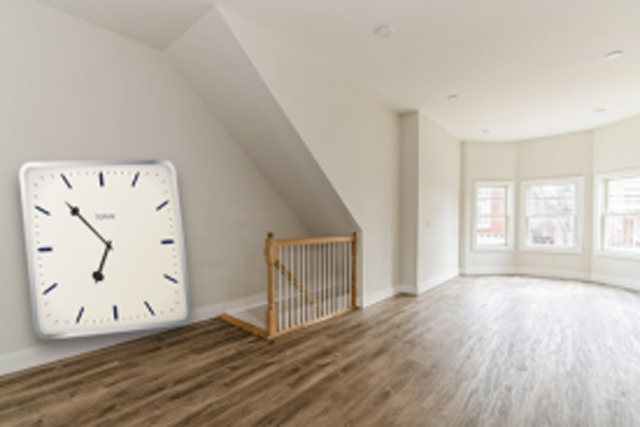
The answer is 6:53
